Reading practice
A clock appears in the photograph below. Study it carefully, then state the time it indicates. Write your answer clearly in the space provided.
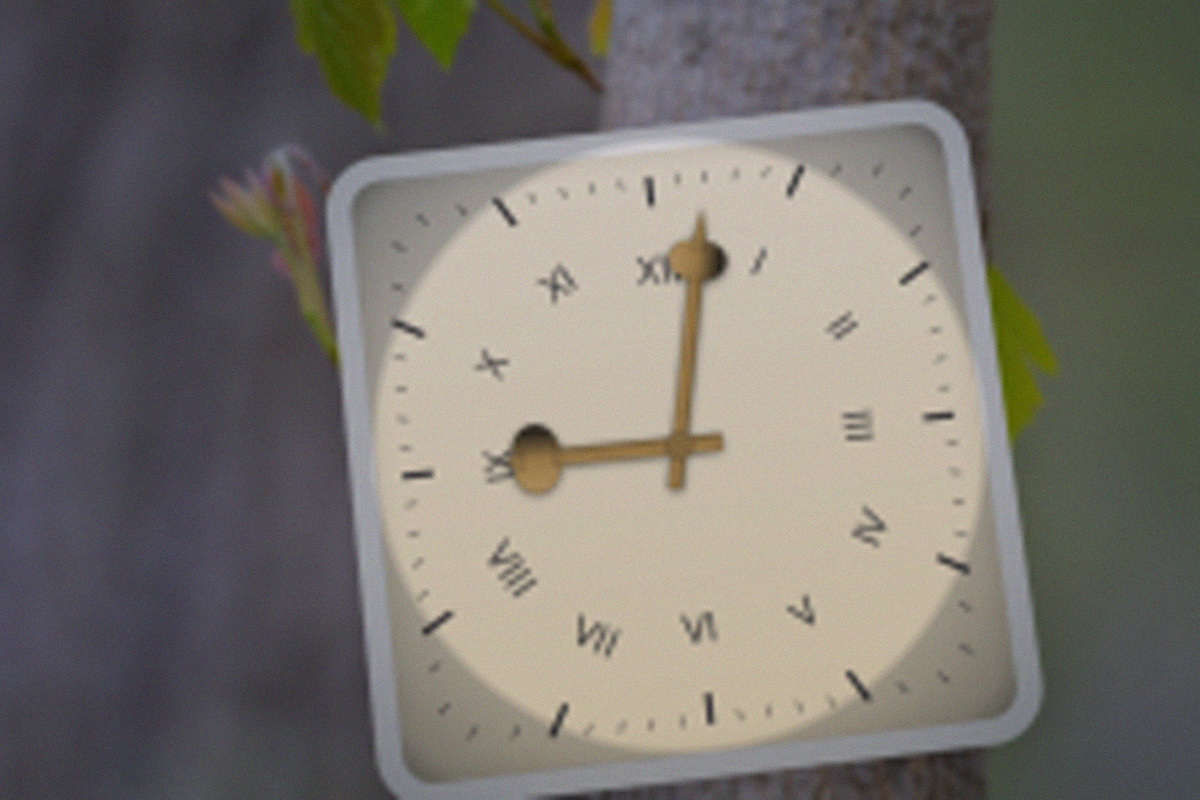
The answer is 9:02
